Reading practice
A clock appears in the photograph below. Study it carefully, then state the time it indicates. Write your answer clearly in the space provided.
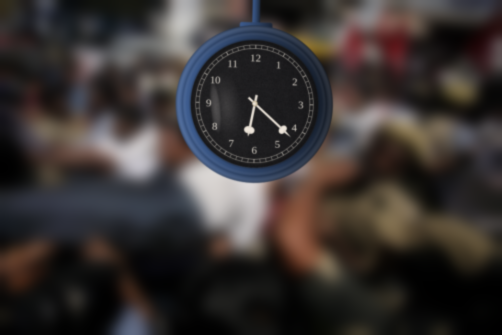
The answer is 6:22
